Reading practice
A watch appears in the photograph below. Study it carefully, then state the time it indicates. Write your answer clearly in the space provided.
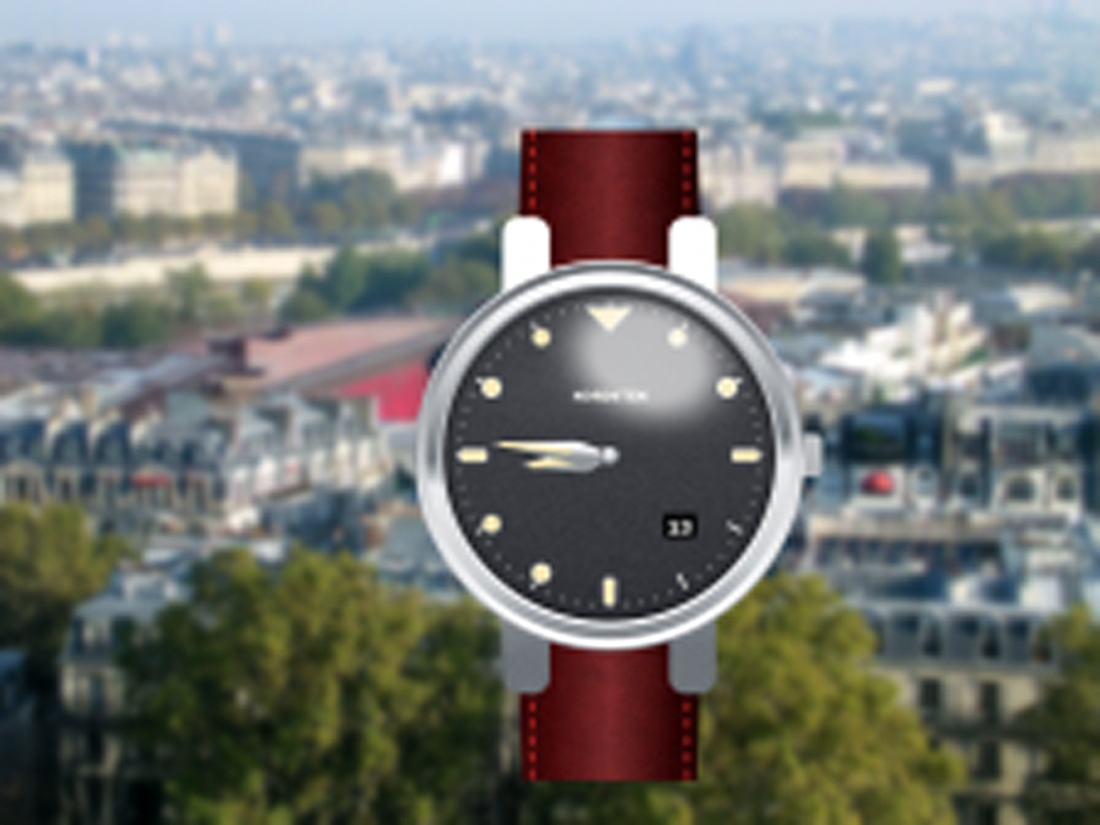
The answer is 8:46
